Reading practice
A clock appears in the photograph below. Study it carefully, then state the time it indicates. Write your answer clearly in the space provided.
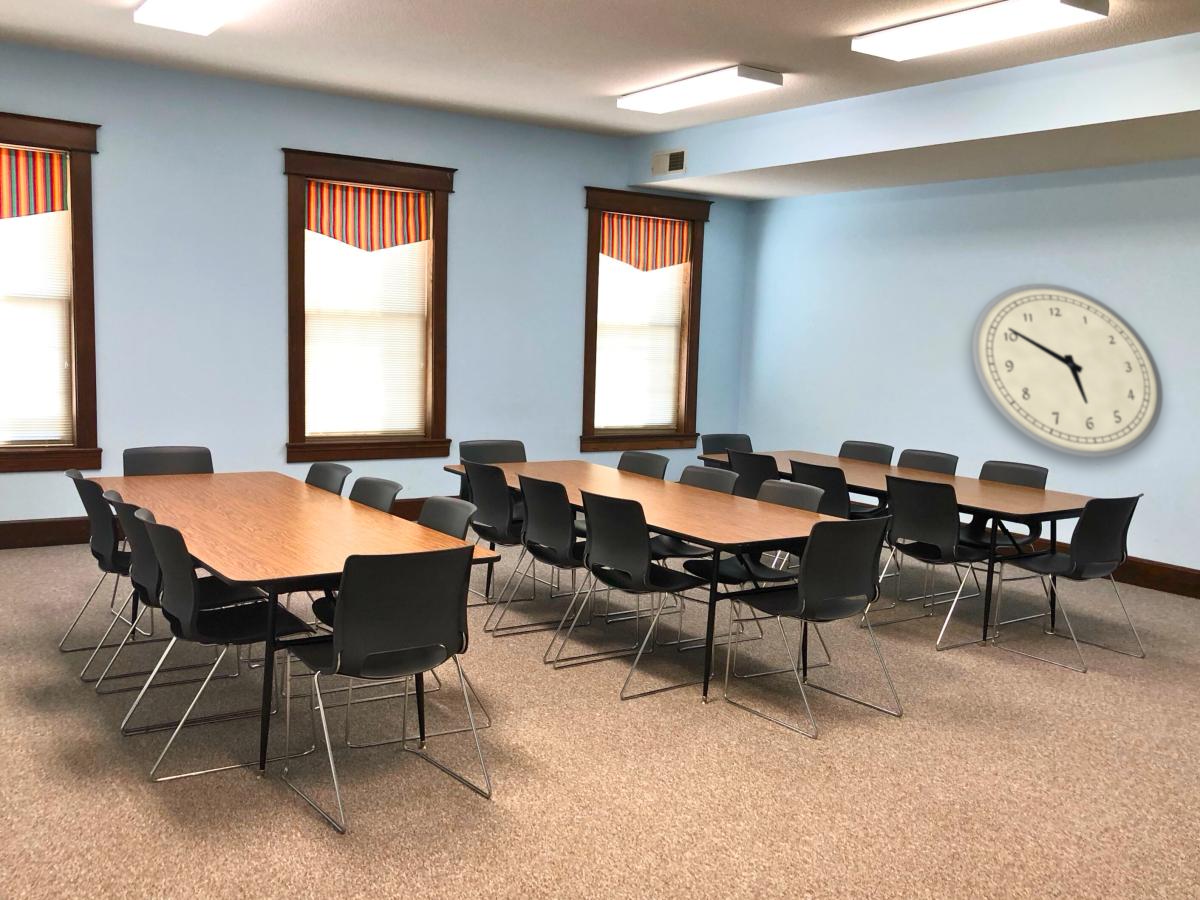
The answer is 5:51
